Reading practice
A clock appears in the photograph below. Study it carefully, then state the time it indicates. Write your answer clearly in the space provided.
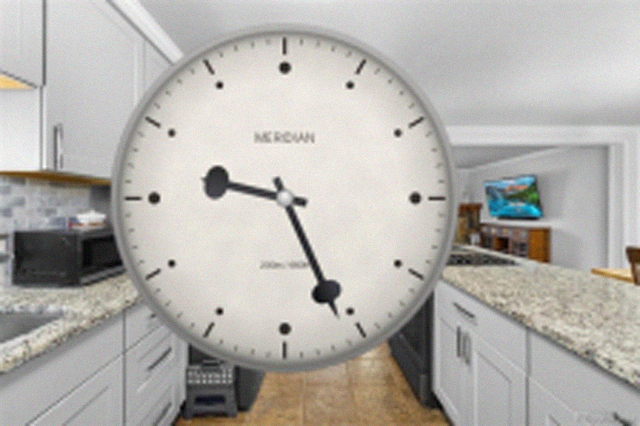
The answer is 9:26
